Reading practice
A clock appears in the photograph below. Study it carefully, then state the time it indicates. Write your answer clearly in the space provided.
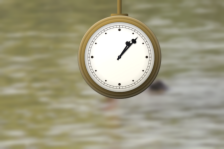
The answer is 1:07
